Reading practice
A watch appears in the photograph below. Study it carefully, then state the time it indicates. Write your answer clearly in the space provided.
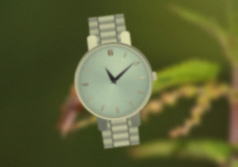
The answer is 11:09
